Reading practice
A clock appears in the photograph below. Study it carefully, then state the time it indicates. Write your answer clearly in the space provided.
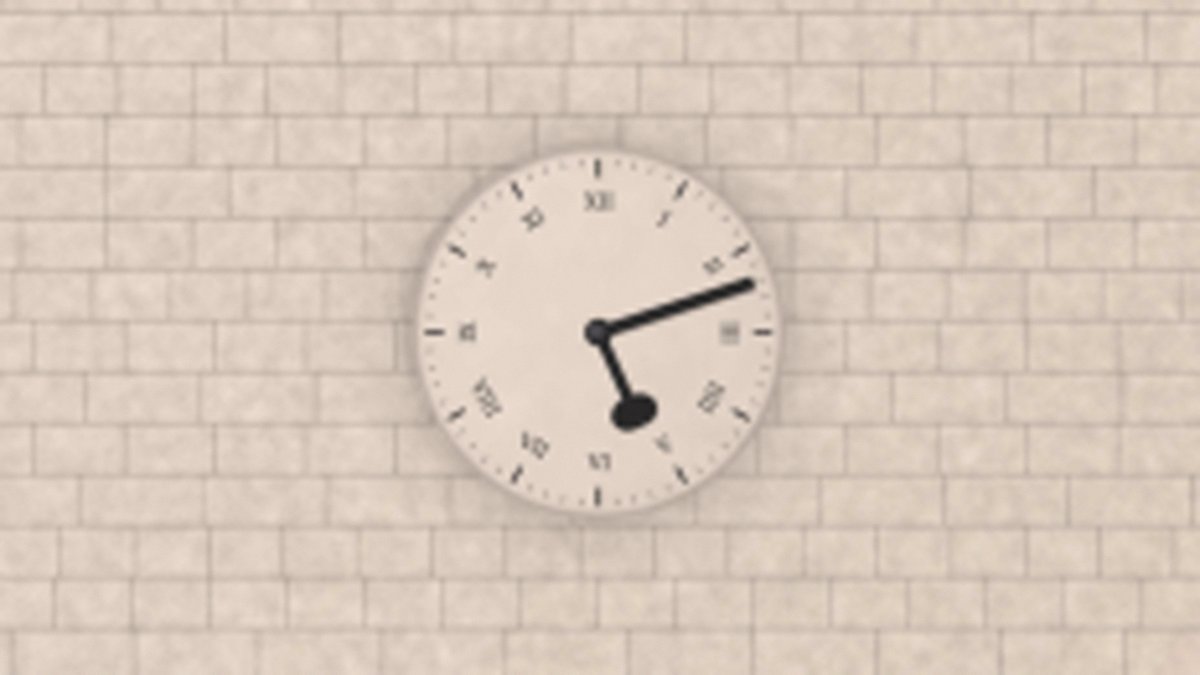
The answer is 5:12
